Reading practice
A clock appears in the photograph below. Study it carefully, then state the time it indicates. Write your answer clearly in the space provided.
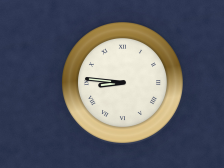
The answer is 8:46
